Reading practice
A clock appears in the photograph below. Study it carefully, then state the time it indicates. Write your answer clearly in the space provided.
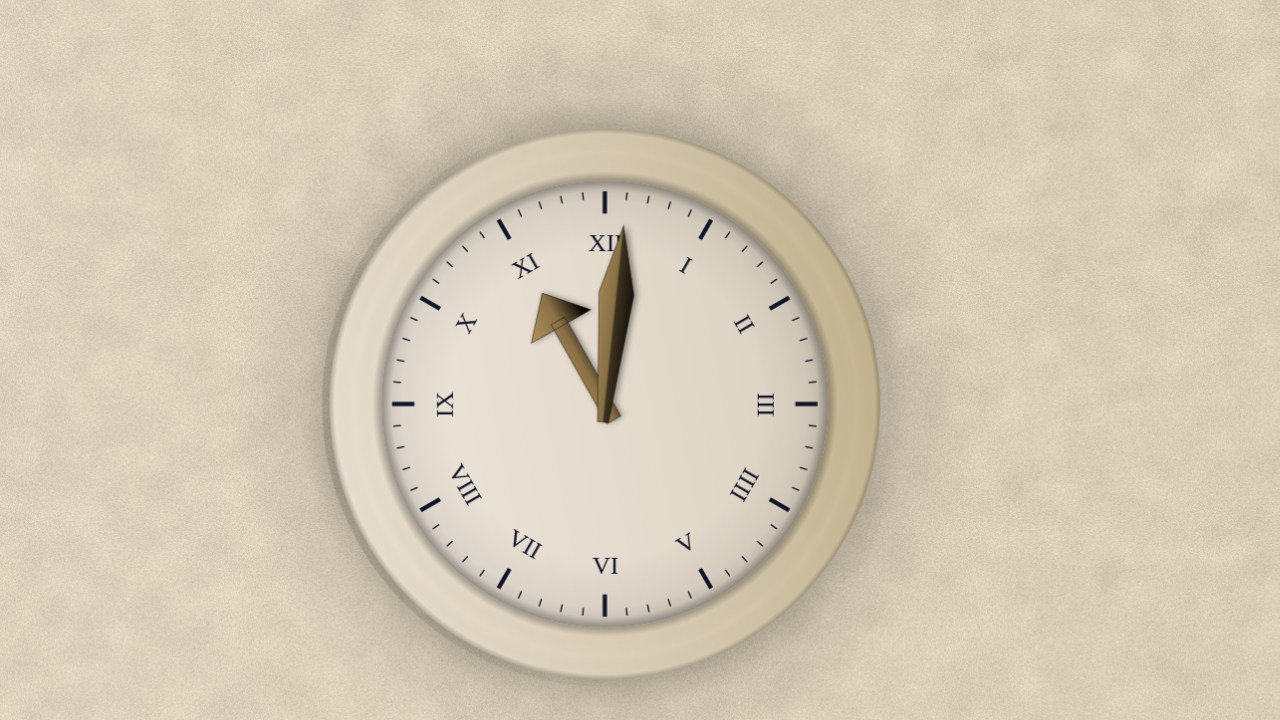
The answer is 11:01
